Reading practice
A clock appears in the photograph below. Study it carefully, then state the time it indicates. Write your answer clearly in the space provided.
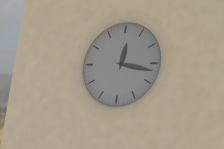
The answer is 12:17
